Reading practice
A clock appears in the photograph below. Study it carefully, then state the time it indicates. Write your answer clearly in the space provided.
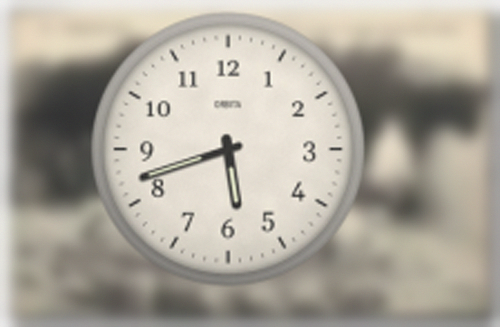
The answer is 5:42
